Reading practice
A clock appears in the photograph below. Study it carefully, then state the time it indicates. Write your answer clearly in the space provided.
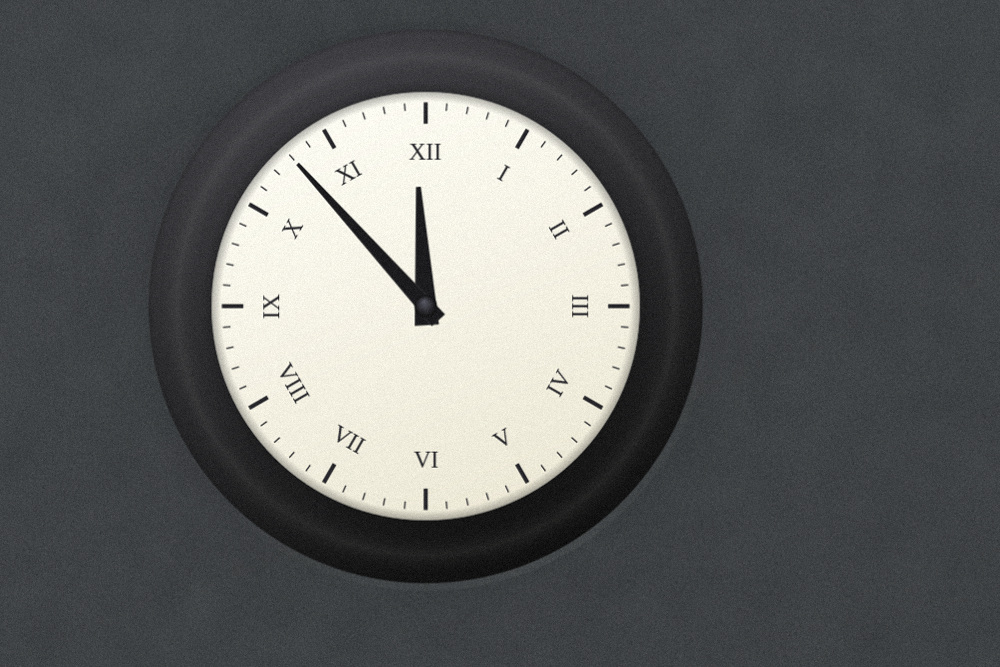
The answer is 11:53
